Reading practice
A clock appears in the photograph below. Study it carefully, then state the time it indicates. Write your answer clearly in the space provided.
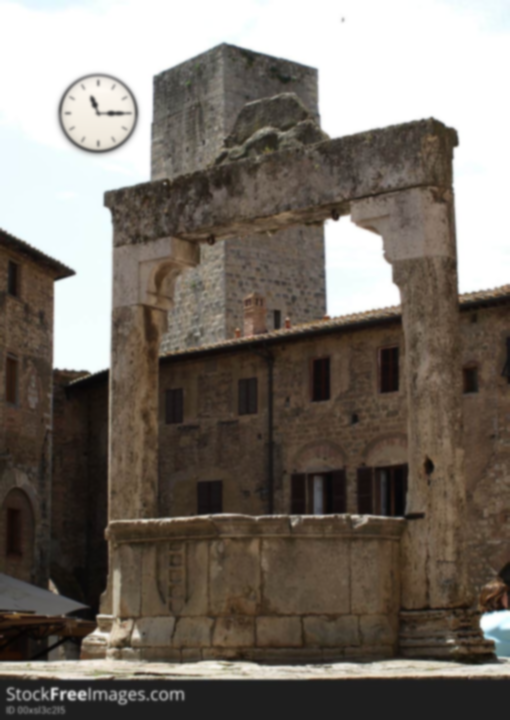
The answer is 11:15
